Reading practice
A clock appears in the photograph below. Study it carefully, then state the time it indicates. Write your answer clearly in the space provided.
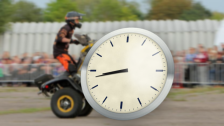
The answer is 8:43
